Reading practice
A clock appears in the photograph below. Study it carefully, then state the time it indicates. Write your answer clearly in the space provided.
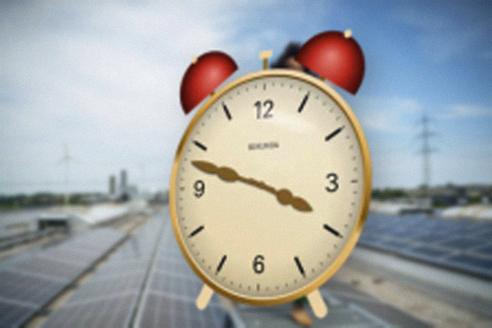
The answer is 3:48
